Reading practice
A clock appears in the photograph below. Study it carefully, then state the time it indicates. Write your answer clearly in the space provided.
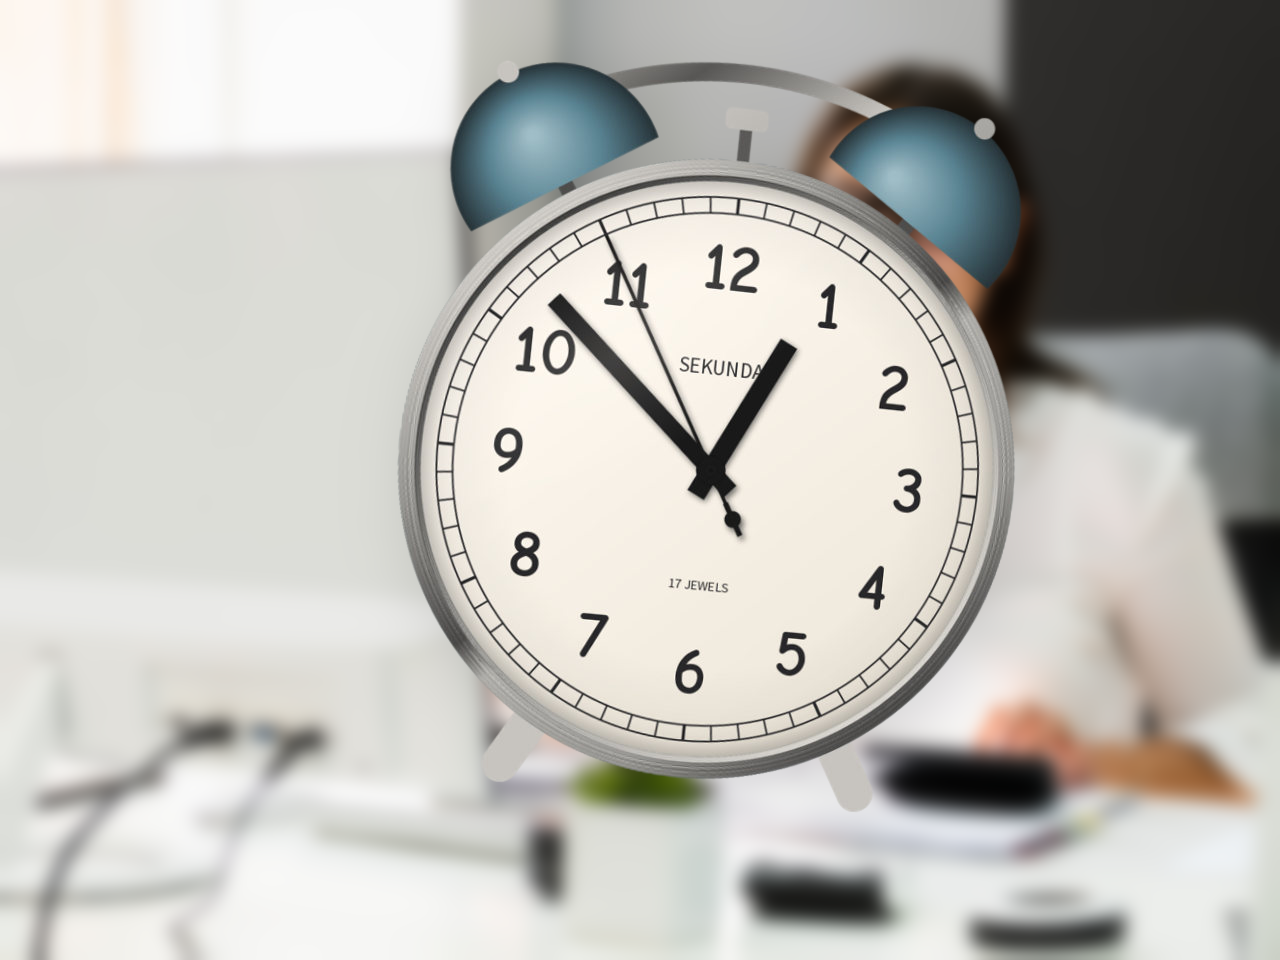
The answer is 12:51:55
